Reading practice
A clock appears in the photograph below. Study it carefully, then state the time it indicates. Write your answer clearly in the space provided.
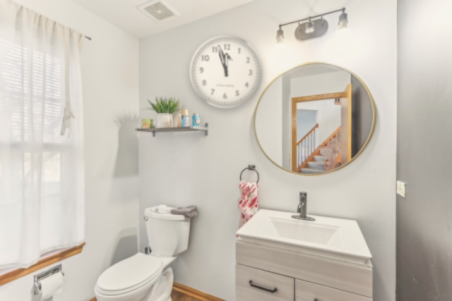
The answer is 11:57
